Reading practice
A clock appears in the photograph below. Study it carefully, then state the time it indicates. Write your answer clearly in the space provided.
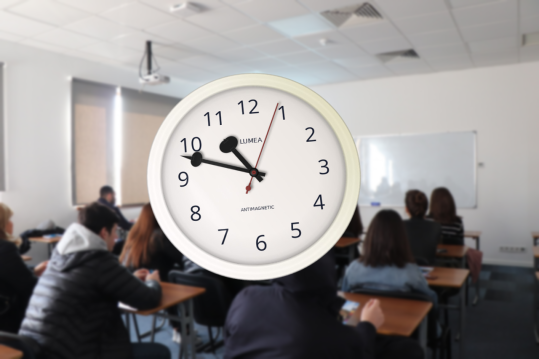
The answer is 10:48:04
